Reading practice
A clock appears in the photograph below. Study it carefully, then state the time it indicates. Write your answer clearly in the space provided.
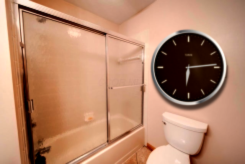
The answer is 6:14
